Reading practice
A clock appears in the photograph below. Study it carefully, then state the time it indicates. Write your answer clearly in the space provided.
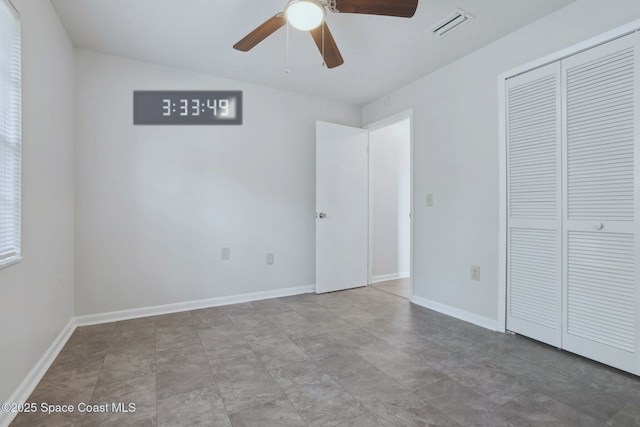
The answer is 3:33:49
